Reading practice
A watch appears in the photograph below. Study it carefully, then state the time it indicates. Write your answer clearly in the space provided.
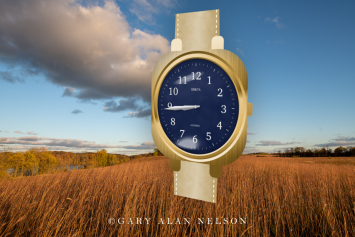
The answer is 8:44
